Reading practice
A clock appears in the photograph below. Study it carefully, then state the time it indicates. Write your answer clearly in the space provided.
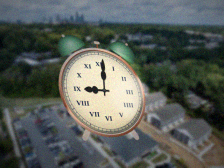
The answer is 9:01
